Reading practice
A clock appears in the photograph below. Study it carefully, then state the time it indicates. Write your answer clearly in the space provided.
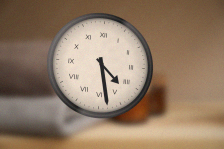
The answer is 4:28
